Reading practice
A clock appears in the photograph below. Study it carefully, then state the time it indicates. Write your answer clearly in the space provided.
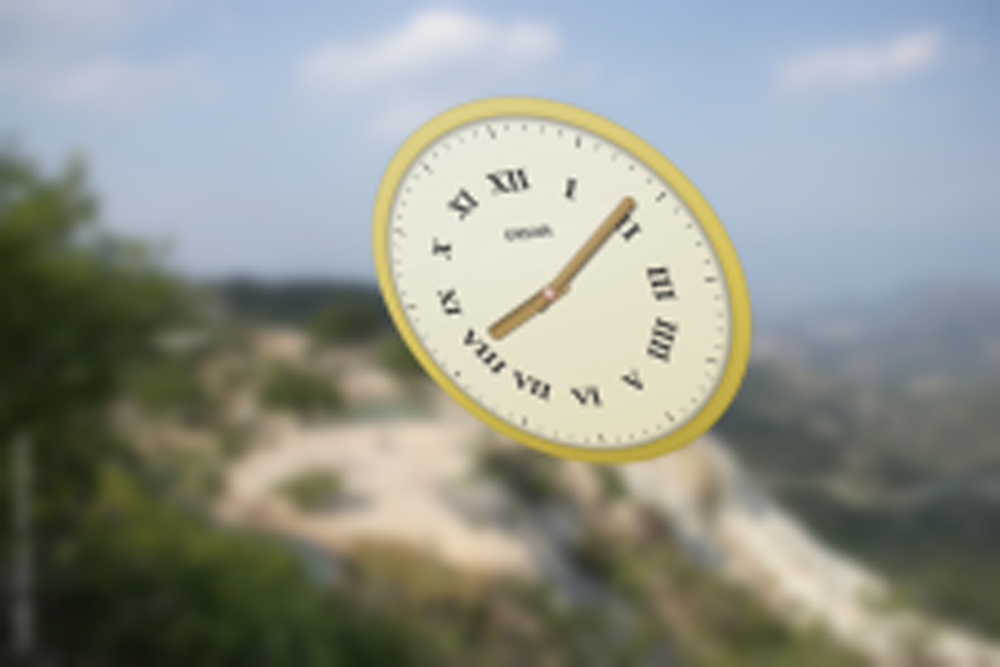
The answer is 8:09
